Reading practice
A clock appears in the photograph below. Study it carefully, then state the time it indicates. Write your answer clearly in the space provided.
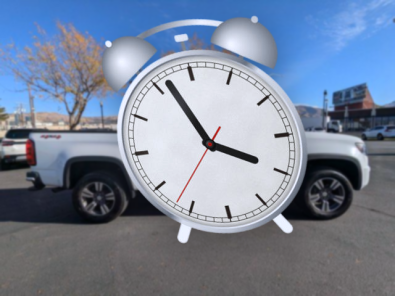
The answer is 3:56:37
